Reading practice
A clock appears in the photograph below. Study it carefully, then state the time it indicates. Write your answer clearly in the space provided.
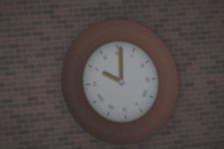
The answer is 10:01
